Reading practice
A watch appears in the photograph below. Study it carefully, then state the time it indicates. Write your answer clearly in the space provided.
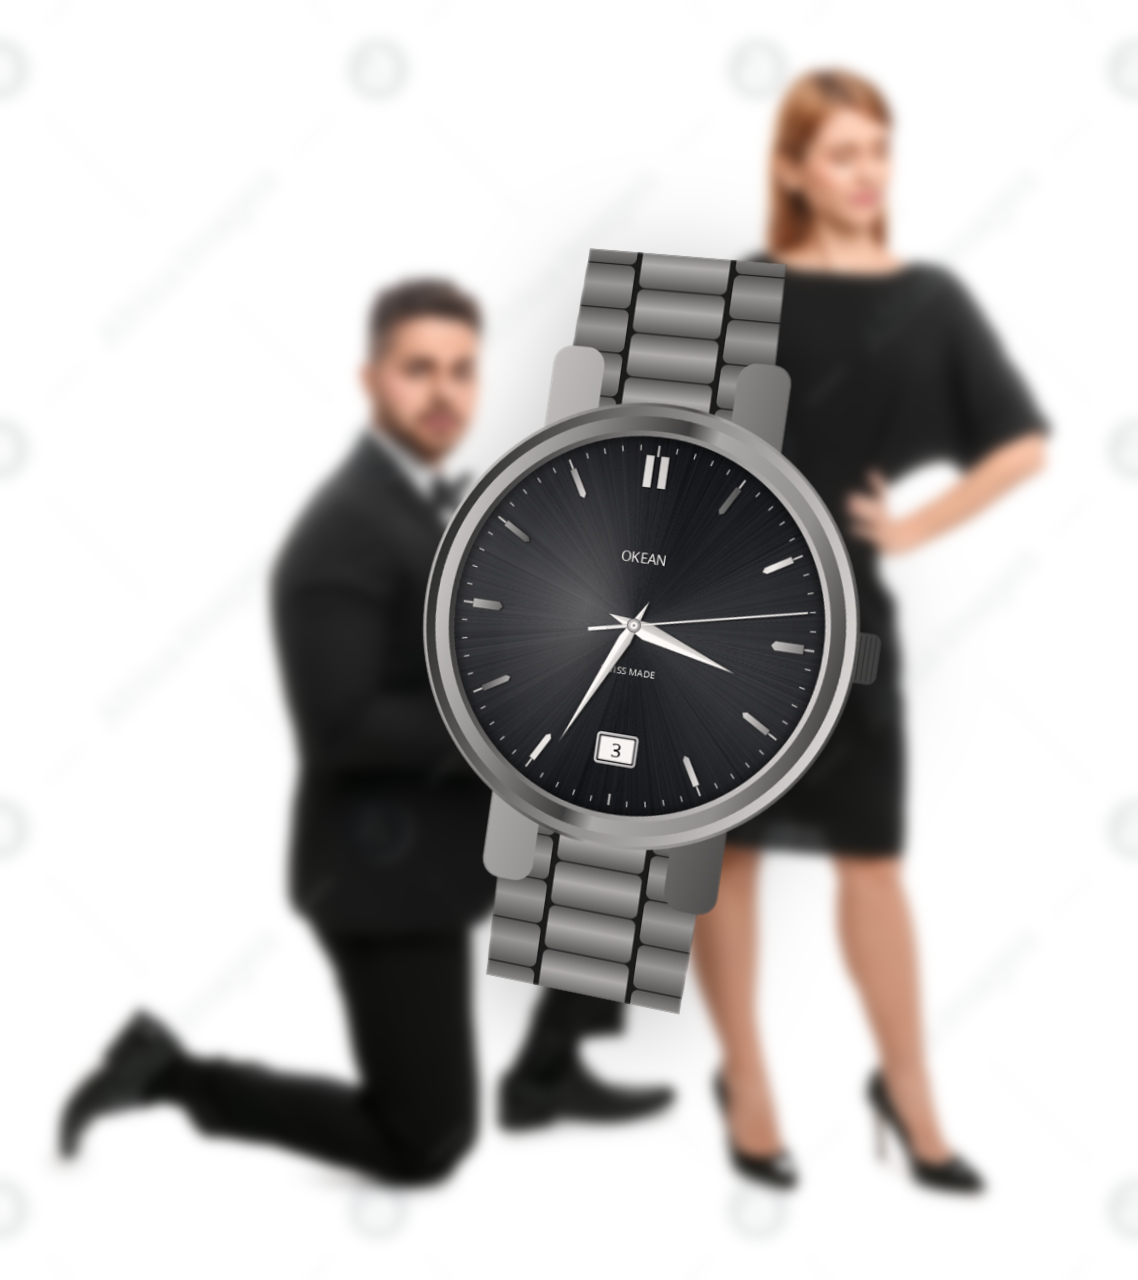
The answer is 3:34:13
